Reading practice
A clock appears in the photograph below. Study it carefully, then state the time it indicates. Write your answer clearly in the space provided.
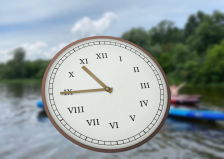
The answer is 10:45
